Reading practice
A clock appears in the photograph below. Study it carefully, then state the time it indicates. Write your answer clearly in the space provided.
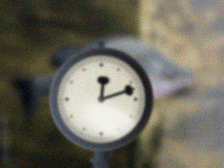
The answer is 12:12
